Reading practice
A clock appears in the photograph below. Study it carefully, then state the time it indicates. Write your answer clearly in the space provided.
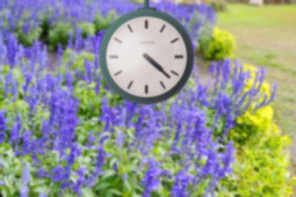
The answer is 4:22
